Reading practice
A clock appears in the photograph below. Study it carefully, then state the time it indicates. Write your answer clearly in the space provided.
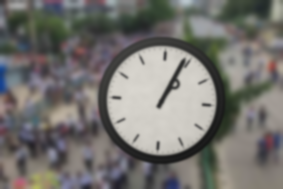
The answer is 1:04
